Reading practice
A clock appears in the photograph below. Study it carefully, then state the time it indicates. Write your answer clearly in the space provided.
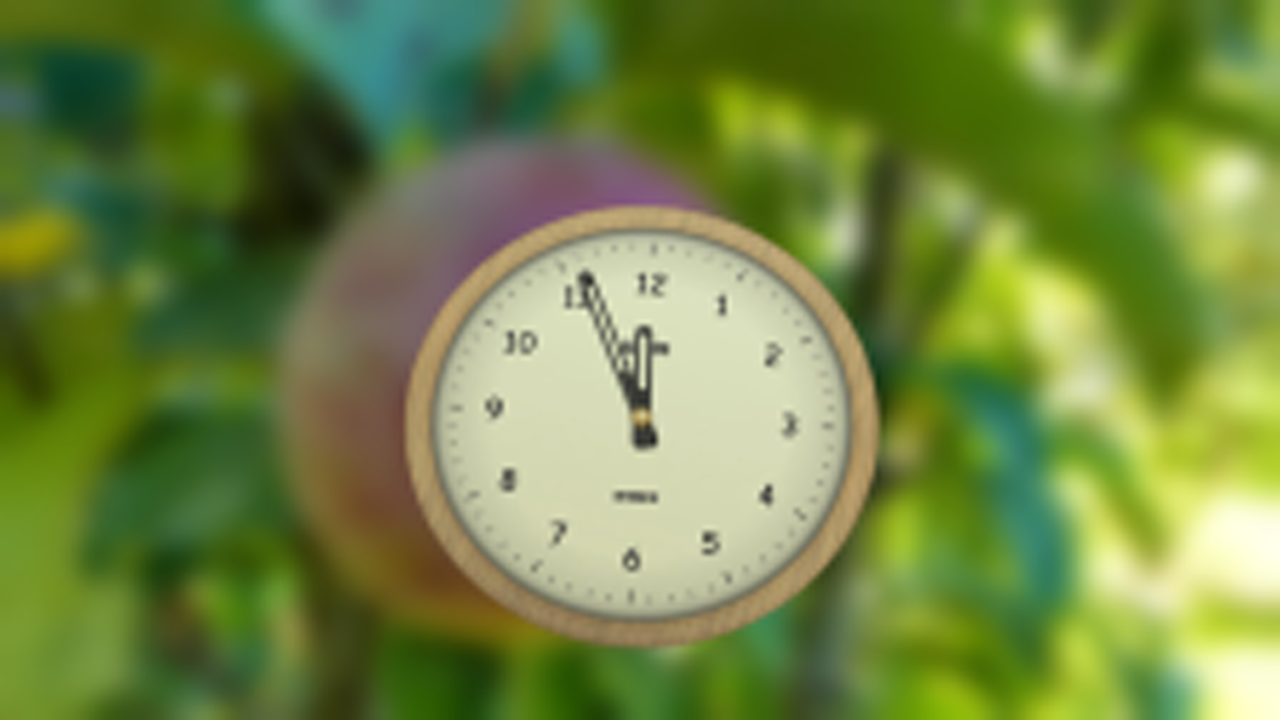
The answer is 11:56
